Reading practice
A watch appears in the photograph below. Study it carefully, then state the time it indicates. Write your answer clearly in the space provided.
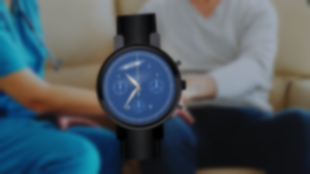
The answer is 10:36
